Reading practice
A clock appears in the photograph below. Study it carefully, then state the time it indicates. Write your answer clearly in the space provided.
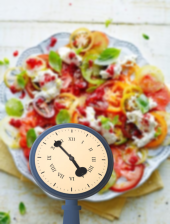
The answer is 4:53
